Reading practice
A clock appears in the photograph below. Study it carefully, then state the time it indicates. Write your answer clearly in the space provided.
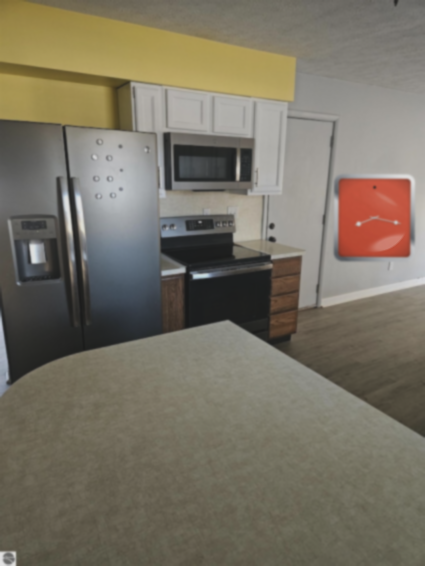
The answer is 8:17
